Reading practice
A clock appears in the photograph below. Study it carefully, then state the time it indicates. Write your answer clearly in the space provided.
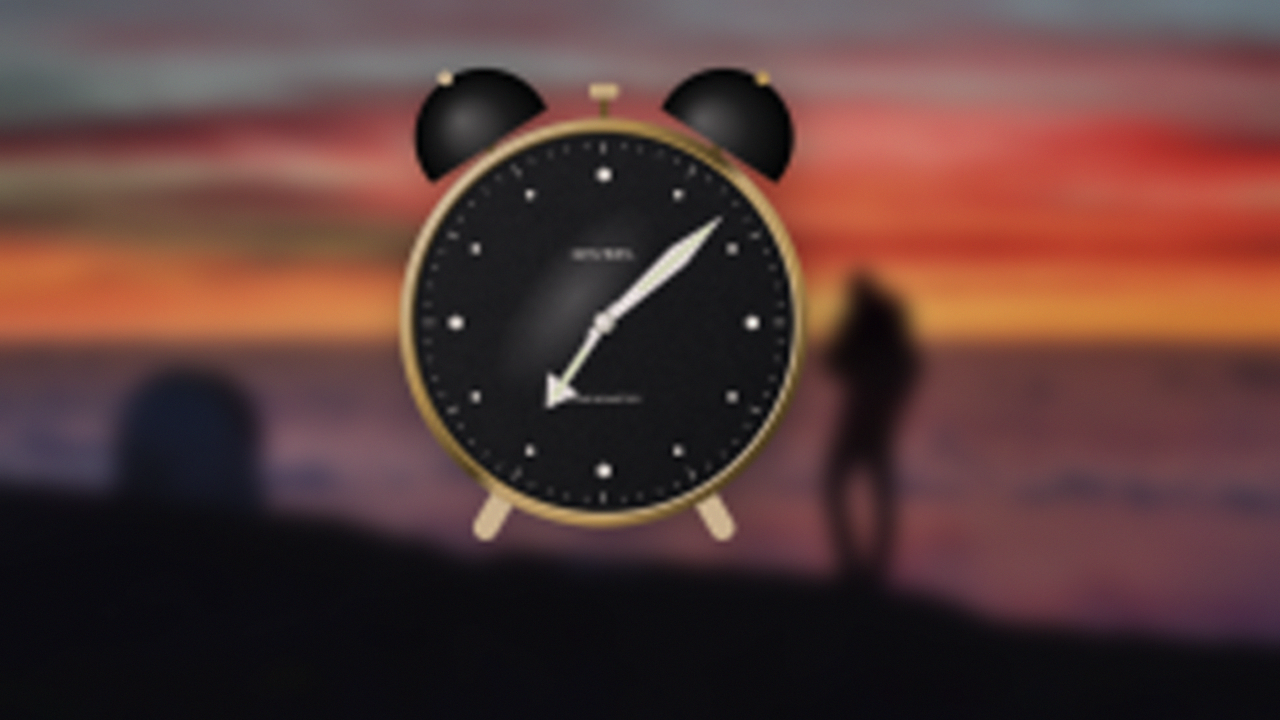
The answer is 7:08
